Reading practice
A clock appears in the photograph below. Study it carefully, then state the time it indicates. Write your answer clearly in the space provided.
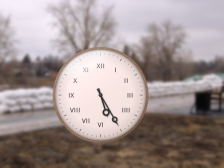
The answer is 5:25
